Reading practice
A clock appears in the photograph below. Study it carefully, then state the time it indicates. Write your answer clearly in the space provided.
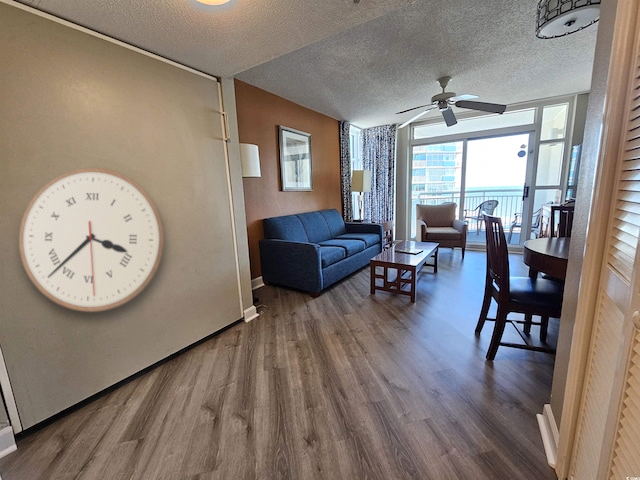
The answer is 3:37:29
